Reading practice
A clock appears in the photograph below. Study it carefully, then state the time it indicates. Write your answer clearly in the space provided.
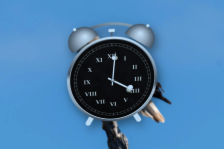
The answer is 4:01
